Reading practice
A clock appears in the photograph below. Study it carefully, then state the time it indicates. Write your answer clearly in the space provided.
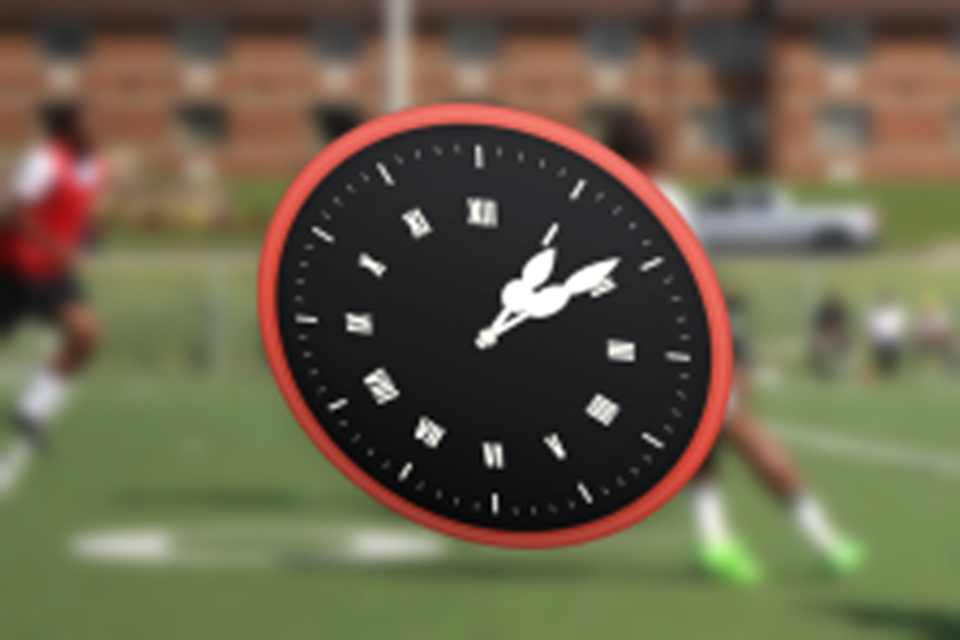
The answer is 1:09
